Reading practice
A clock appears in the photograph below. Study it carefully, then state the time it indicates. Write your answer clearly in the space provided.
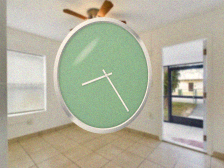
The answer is 8:24
